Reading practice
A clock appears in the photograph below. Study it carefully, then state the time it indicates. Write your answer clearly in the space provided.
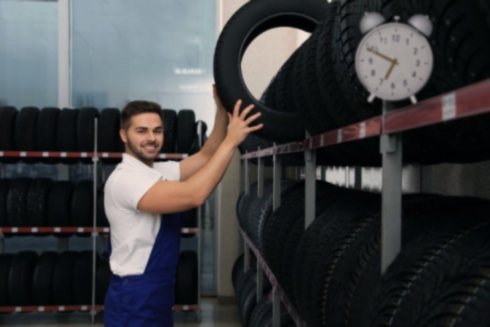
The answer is 6:49
